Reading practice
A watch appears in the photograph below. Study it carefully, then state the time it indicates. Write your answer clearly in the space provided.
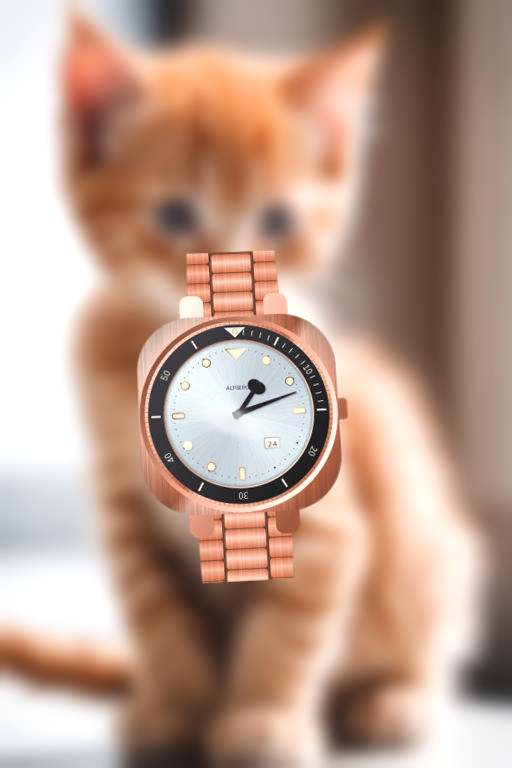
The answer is 1:12
